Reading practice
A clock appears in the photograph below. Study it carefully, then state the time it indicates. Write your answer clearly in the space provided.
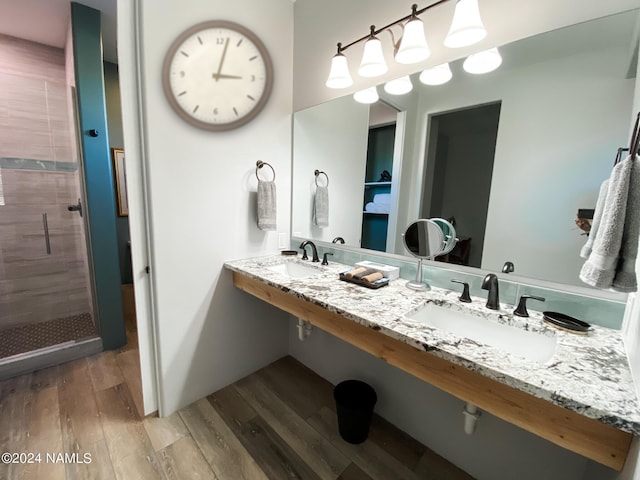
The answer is 3:02
